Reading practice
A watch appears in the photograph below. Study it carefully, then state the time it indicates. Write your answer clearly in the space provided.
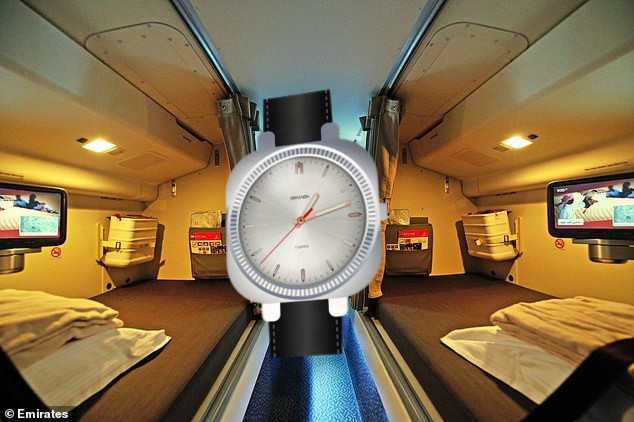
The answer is 1:12:38
